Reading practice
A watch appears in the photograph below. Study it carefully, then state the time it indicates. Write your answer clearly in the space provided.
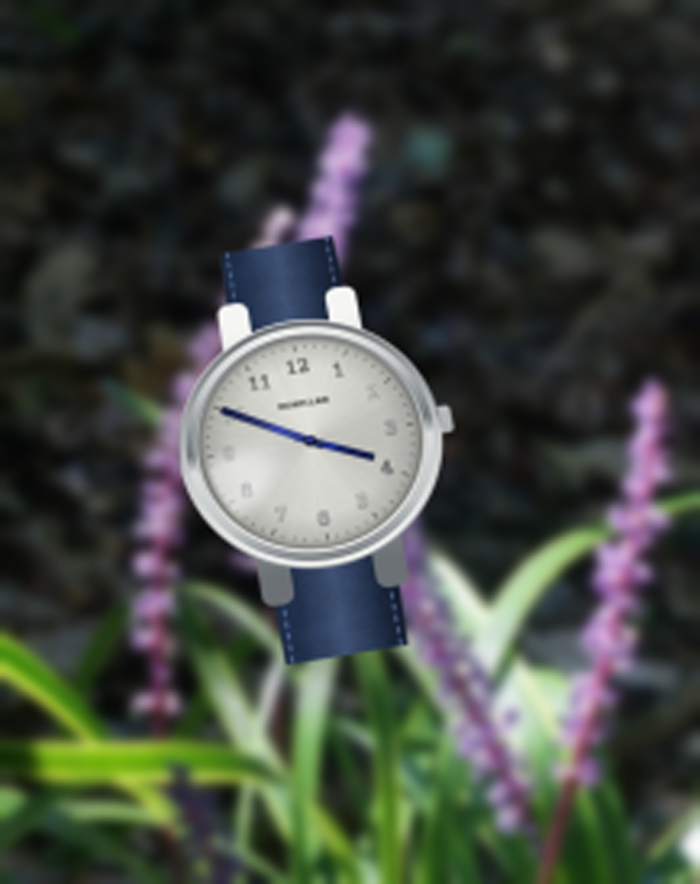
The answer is 3:50
